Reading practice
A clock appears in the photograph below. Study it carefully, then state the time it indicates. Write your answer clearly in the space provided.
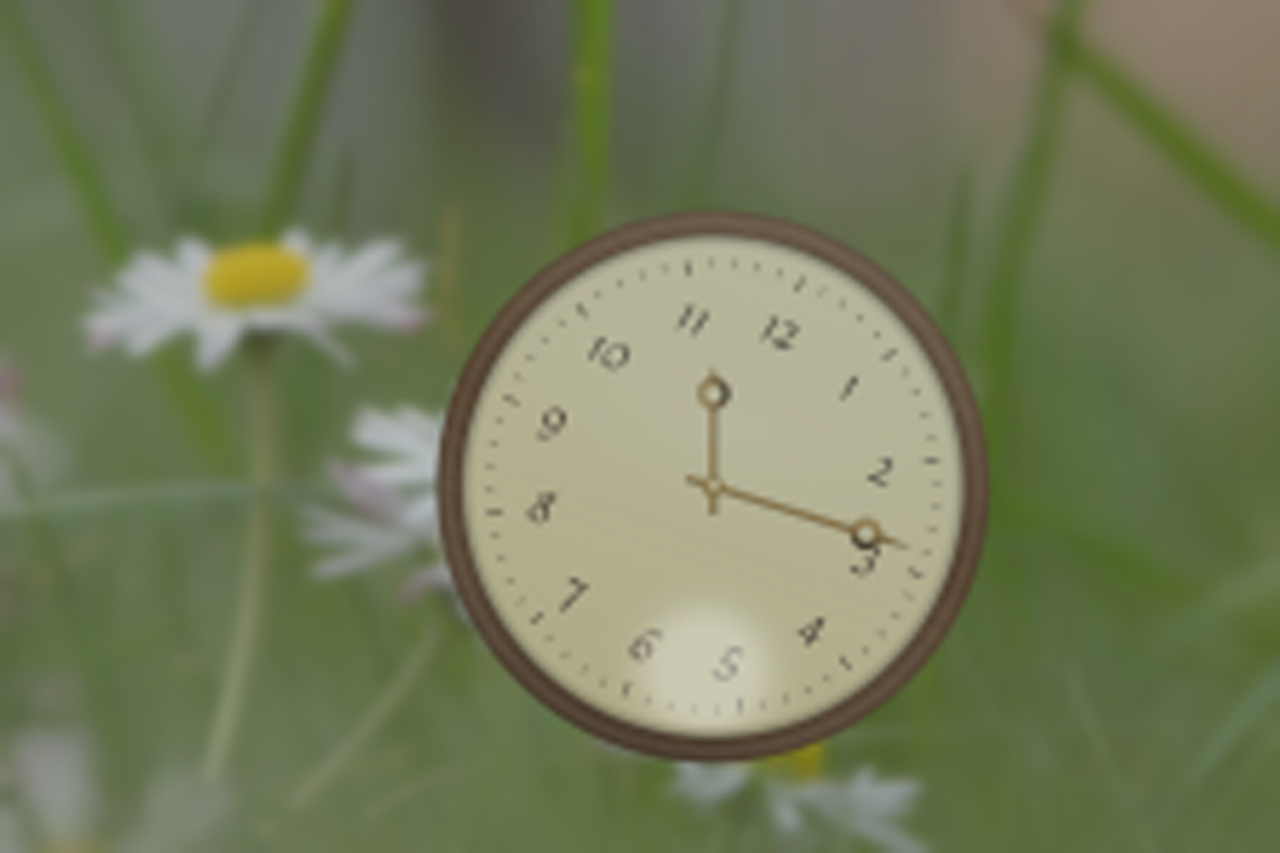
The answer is 11:14
